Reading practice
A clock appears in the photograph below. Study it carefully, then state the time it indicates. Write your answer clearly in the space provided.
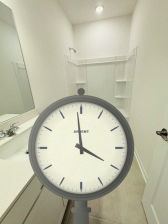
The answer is 3:59
